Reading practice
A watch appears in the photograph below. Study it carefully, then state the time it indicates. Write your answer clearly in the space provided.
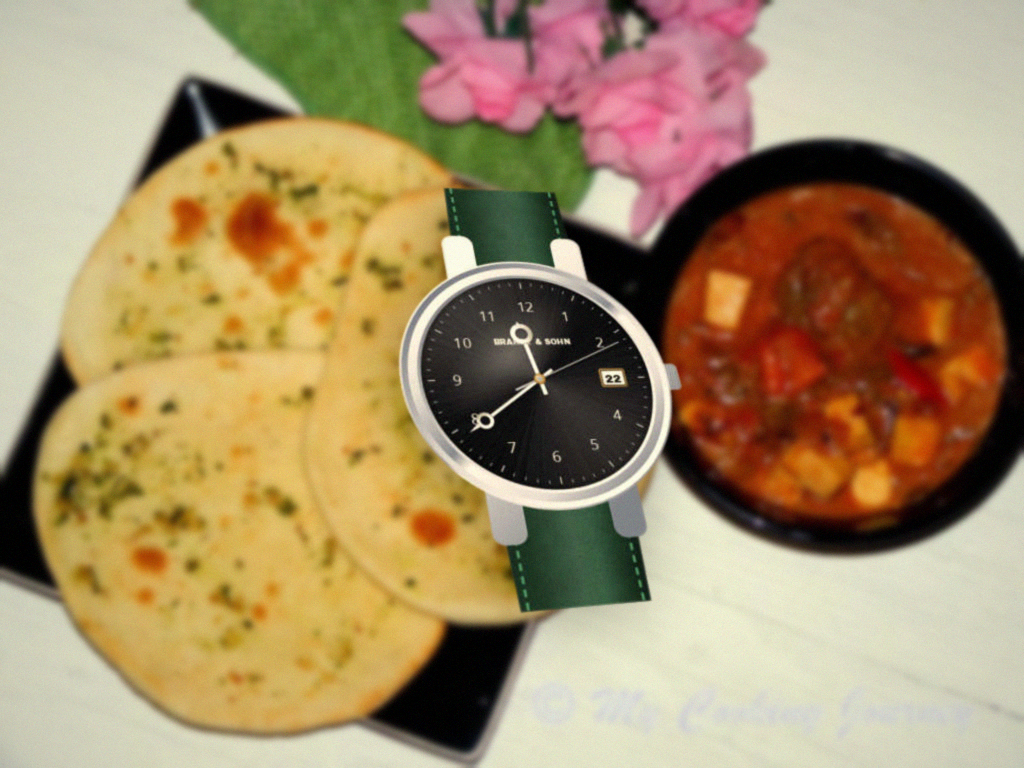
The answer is 11:39:11
